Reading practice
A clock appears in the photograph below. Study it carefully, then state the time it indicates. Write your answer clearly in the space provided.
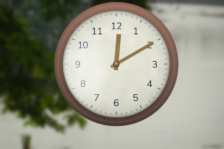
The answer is 12:10
